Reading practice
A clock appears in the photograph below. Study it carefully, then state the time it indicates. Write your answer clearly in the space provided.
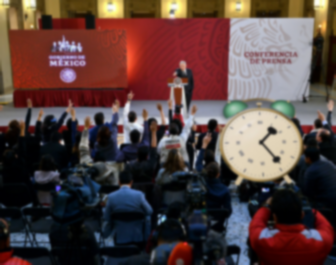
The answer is 1:24
